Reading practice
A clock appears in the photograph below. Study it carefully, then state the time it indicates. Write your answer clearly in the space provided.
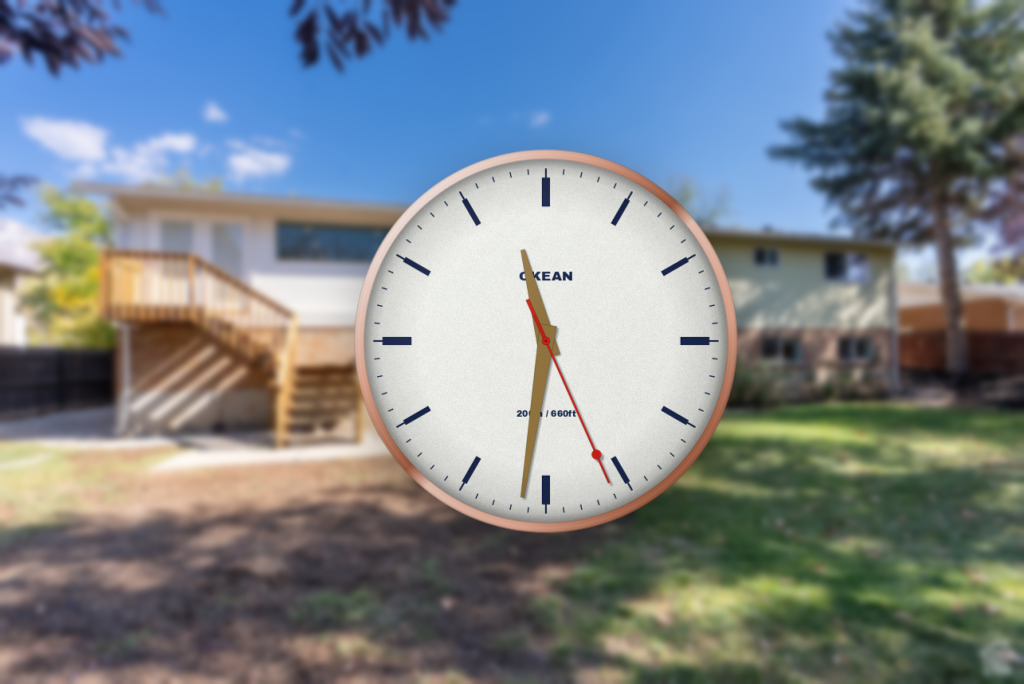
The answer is 11:31:26
